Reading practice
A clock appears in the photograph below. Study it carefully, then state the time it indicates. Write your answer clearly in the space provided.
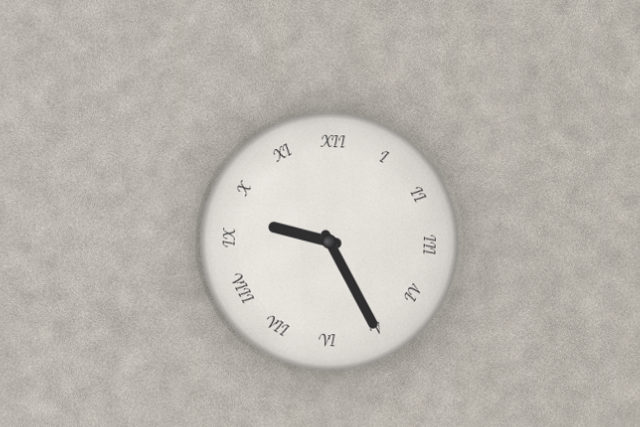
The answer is 9:25
